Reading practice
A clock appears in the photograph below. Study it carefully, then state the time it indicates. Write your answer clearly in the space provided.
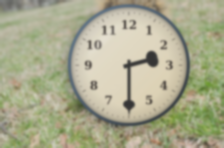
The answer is 2:30
